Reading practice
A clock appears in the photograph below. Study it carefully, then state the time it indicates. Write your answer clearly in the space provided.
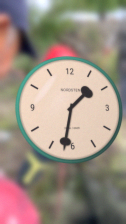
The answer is 1:32
